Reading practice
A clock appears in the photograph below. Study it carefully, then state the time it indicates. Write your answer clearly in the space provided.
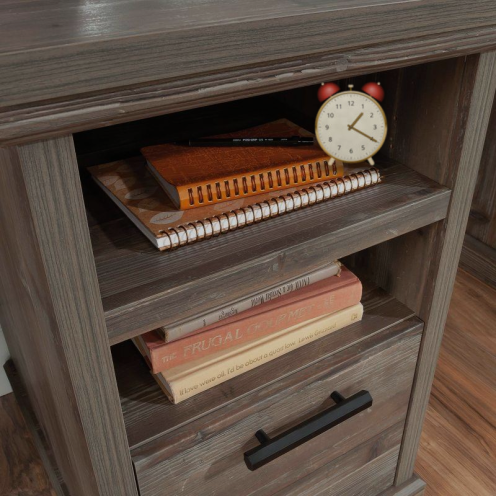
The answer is 1:20
